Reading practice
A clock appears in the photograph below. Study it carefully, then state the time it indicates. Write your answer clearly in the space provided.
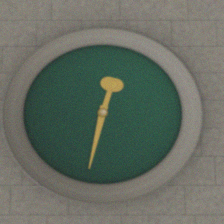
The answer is 12:32
